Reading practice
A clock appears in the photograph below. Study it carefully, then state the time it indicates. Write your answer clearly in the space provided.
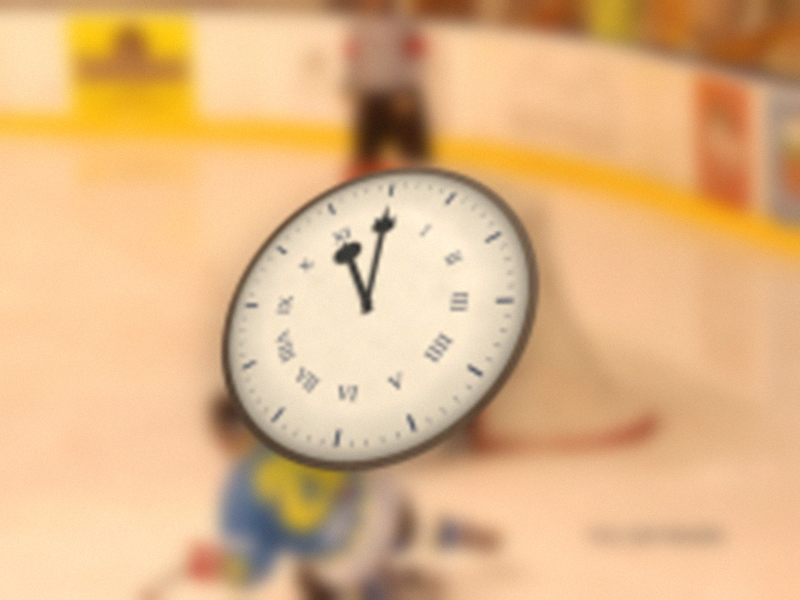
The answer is 11:00
